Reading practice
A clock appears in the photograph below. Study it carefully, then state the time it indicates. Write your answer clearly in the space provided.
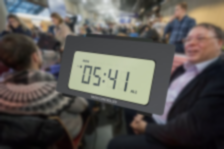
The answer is 5:41
